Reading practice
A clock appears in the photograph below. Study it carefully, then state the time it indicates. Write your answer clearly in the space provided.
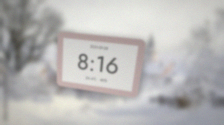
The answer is 8:16
